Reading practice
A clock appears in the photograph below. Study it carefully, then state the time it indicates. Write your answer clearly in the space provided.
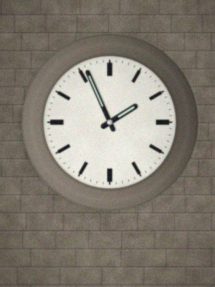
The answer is 1:56
